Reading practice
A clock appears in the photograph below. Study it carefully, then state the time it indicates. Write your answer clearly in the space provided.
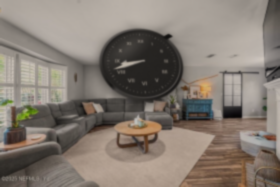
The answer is 8:42
